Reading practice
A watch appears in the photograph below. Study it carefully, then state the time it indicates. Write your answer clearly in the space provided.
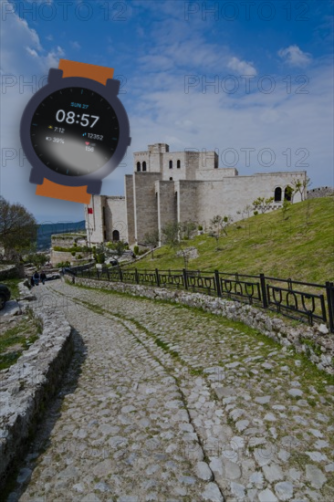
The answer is 8:57
